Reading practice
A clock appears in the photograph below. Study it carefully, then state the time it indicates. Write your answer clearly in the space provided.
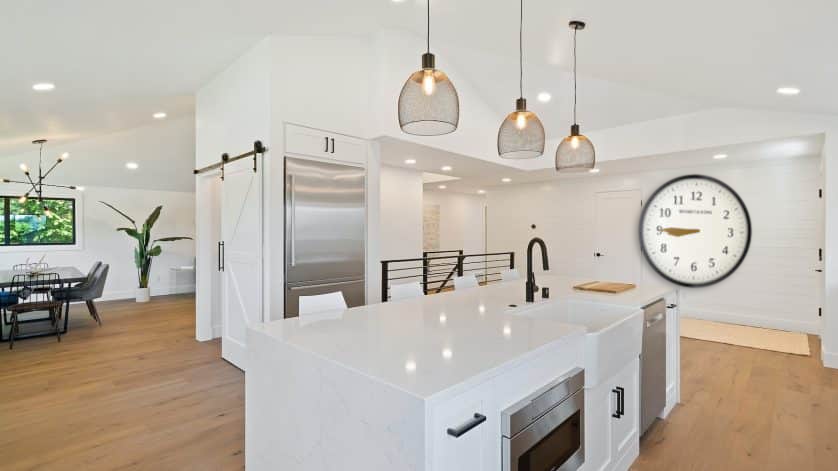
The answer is 8:45
